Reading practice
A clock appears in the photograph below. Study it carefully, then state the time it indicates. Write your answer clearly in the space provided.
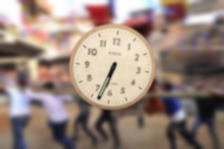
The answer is 6:33
